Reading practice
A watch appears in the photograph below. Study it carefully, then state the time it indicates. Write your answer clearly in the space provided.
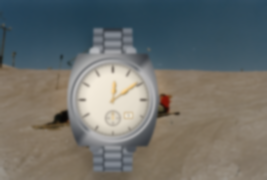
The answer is 12:09
